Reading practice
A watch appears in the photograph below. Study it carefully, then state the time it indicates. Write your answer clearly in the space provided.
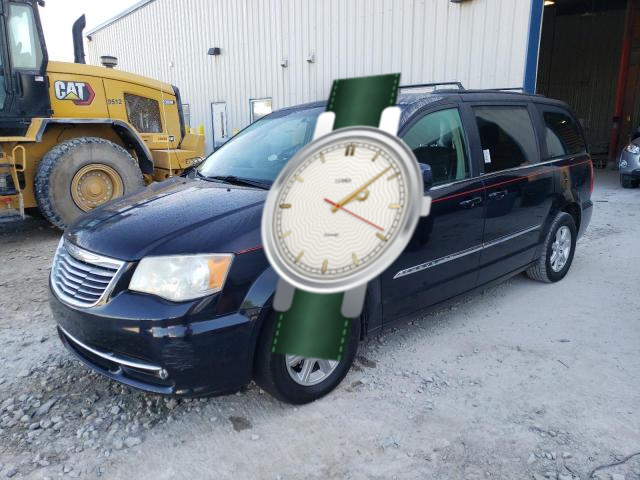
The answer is 2:08:19
